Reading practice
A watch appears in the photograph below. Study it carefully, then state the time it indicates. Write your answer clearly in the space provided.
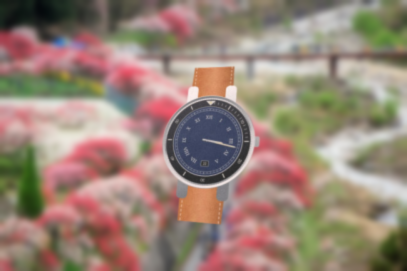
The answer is 3:17
